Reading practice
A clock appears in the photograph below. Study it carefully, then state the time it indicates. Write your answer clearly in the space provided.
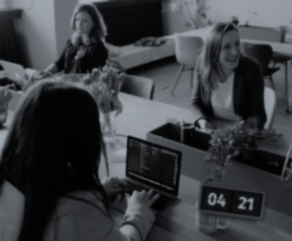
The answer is 4:21
